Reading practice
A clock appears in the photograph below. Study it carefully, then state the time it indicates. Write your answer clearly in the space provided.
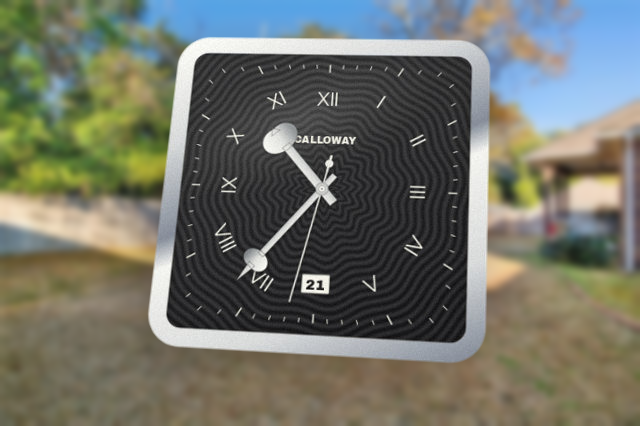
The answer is 10:36:32
